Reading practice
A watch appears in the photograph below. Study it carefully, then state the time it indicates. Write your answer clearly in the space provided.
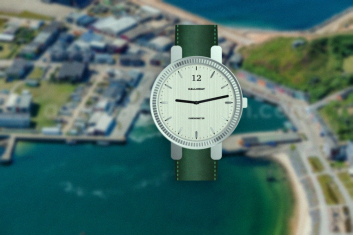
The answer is 9:13
